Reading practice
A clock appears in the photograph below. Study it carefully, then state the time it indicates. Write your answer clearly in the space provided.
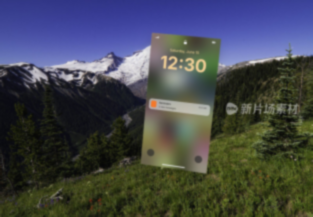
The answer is 12:30
